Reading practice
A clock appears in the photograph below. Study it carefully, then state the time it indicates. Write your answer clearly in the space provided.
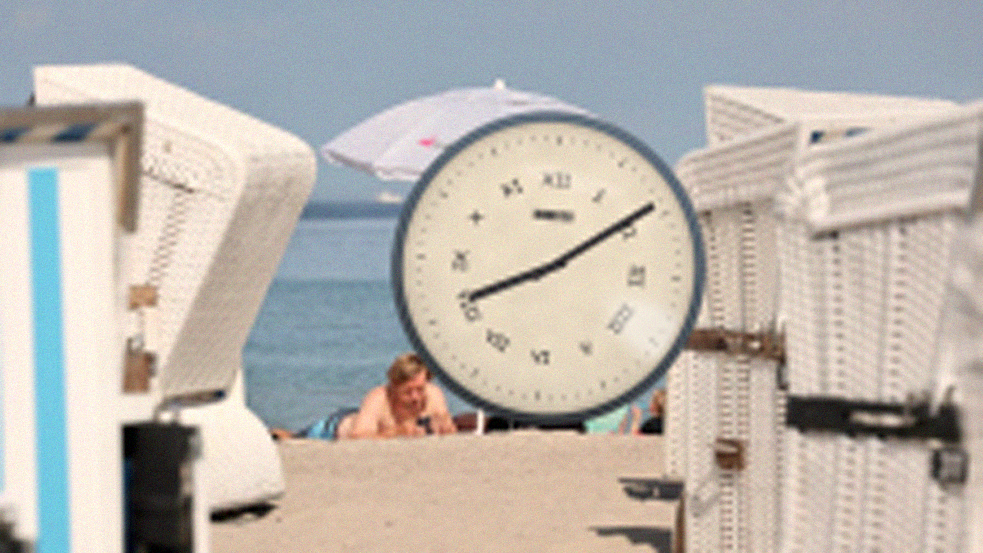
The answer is 8:09
